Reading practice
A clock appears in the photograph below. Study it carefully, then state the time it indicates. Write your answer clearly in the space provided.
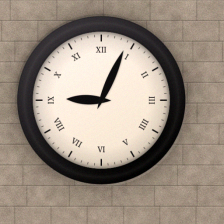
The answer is 9:04
